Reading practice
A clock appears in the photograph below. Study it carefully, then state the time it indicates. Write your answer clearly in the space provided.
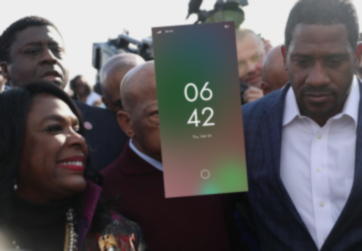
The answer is 6:42
